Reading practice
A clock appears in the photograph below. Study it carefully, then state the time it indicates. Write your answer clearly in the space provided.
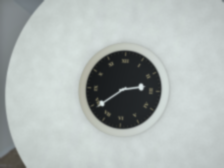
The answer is 2:39
